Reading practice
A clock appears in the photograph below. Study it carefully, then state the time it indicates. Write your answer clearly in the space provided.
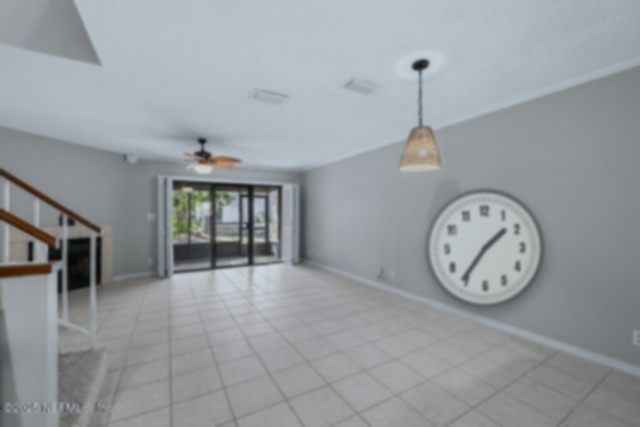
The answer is 1:36
